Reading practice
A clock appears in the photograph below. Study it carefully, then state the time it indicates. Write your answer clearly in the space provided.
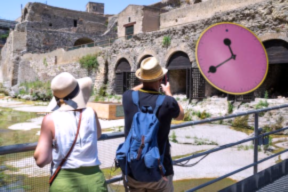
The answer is 11:41
